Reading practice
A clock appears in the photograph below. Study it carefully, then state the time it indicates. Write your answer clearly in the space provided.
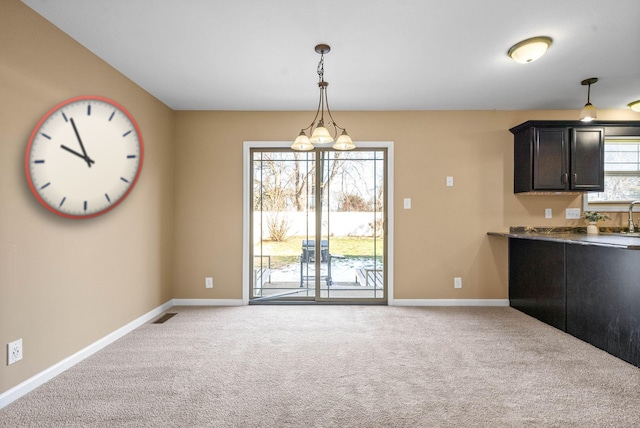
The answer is 9:56
